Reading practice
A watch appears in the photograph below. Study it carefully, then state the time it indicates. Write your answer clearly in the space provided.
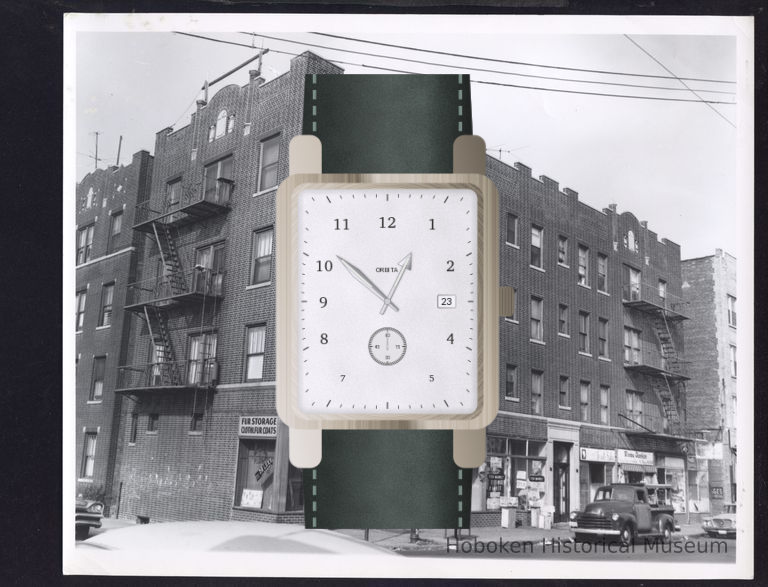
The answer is 12:52
